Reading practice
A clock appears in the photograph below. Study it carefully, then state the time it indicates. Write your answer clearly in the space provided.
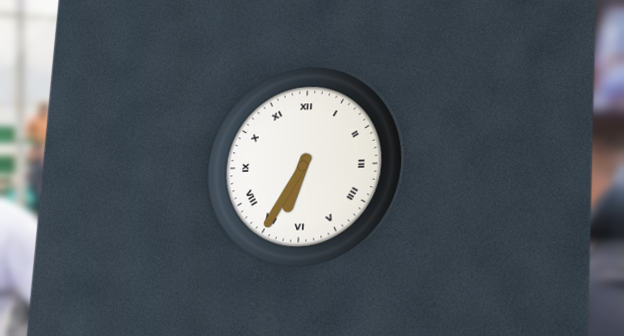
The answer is 6:35
